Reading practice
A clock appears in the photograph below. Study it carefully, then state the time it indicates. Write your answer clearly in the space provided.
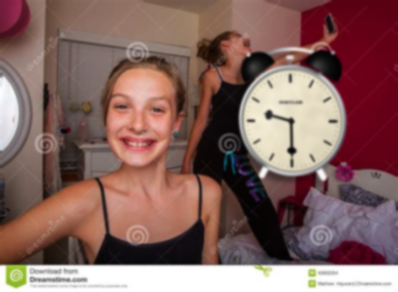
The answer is 9:30
